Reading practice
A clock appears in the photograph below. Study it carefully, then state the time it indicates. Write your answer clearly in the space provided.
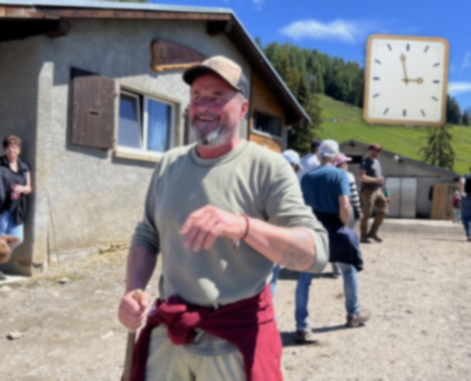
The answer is 2:58
